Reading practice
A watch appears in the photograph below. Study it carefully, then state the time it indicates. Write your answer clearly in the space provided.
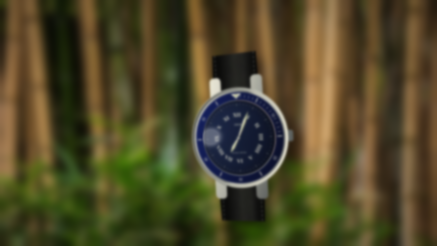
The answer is 7:04
